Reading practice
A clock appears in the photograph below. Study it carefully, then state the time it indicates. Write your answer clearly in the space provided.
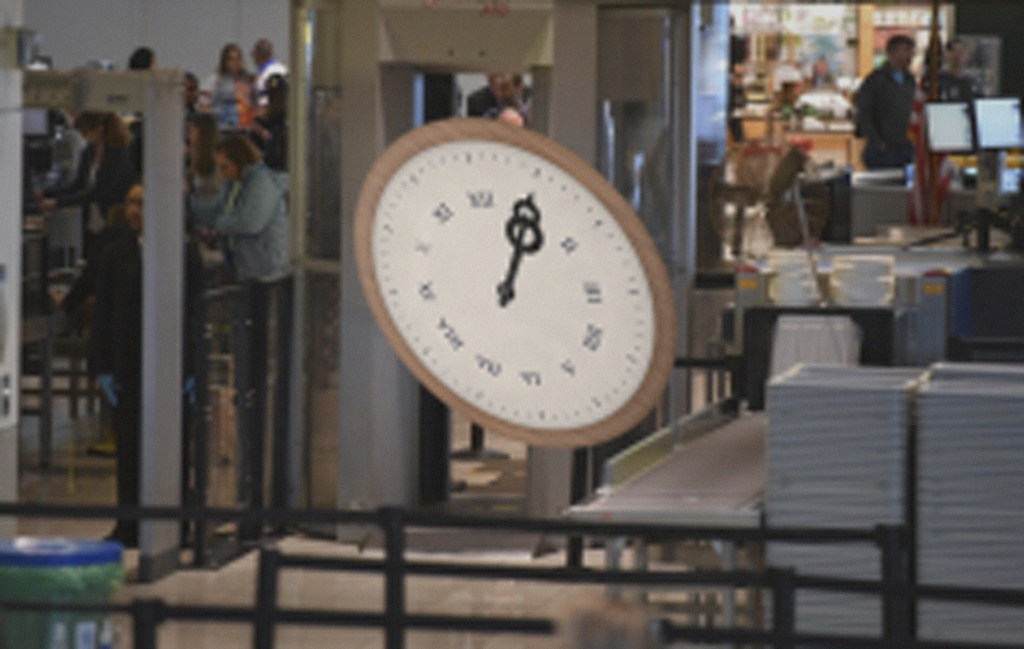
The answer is 1:05
